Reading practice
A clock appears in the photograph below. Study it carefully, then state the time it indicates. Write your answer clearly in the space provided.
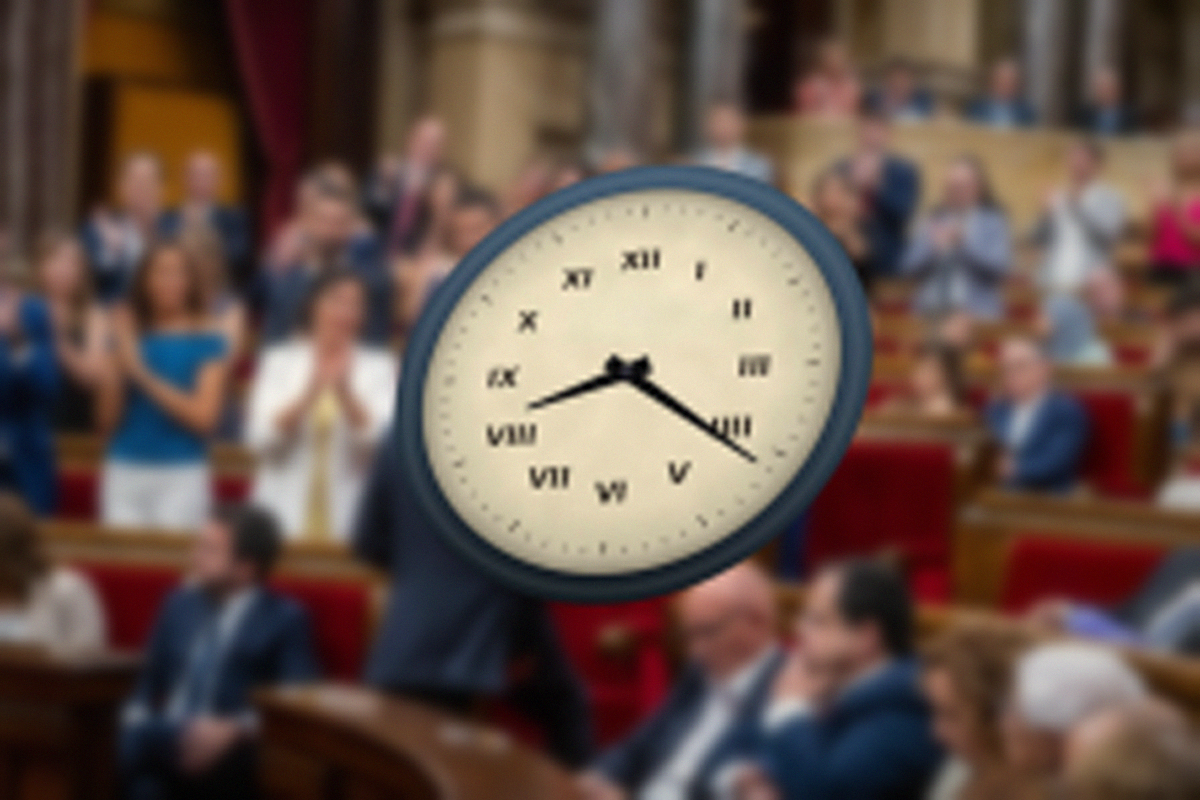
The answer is 8:21
